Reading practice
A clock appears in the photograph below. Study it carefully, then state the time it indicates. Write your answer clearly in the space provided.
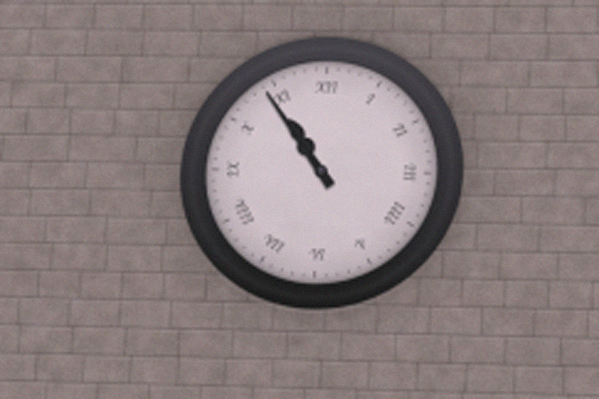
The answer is 10:54
